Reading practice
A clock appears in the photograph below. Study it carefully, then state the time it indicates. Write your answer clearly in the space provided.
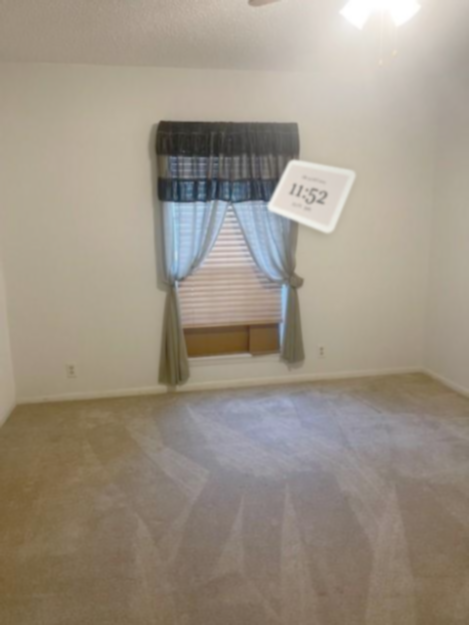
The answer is 11:52
